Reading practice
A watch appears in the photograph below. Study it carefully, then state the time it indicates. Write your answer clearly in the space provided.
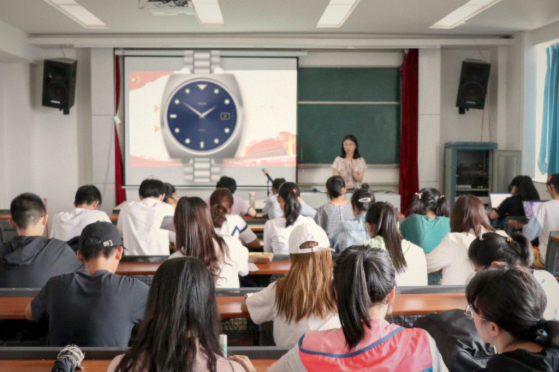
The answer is 1:51
